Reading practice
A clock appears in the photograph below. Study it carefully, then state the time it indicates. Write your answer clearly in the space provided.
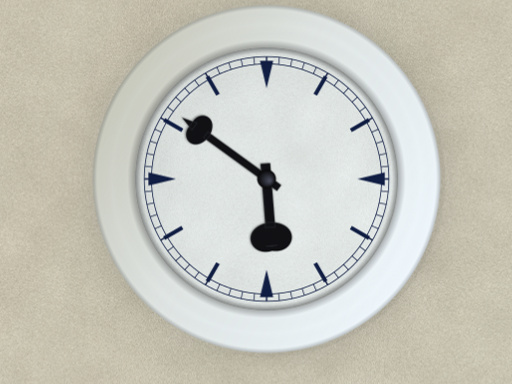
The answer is 5:51
